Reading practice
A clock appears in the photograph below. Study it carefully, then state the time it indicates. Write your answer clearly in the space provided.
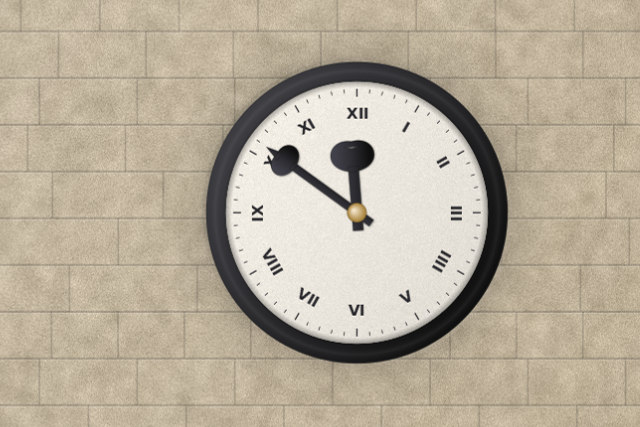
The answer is 11:51
